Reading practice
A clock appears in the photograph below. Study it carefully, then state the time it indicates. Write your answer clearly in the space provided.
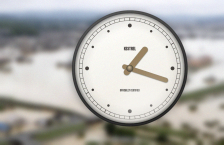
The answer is 1:18
